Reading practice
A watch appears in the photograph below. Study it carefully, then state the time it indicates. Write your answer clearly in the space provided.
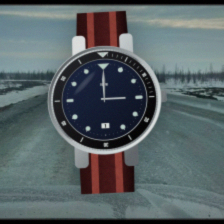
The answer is 3:00
